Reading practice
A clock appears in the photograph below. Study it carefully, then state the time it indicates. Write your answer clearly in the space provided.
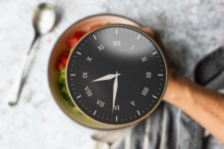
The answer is 8:31
